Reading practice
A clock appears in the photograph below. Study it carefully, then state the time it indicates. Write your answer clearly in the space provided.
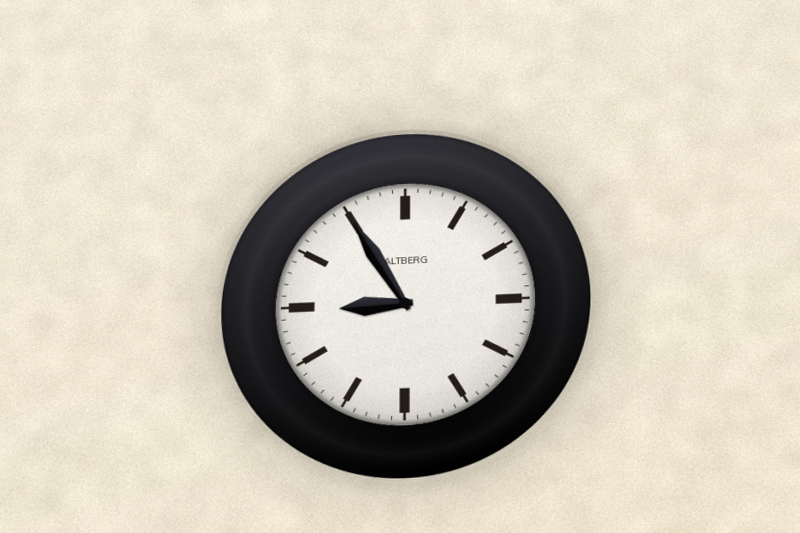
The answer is 8:55
